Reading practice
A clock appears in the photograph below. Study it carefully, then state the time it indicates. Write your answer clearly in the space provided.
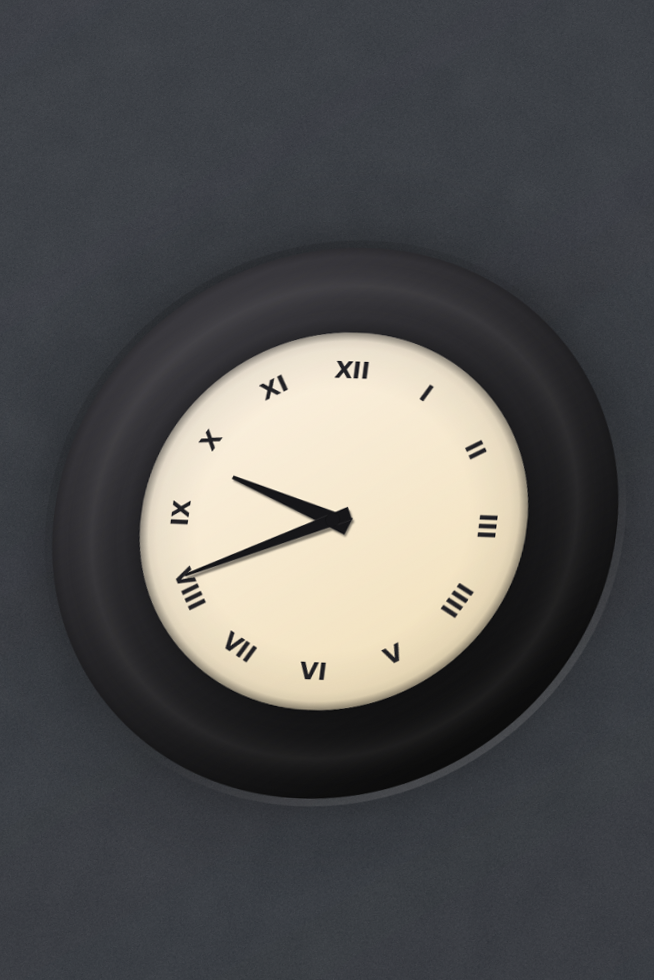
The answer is 9:41
